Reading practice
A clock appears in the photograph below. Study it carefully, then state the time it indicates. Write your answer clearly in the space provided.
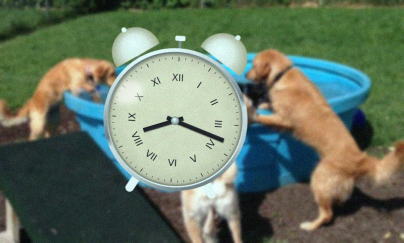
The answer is 8:18
